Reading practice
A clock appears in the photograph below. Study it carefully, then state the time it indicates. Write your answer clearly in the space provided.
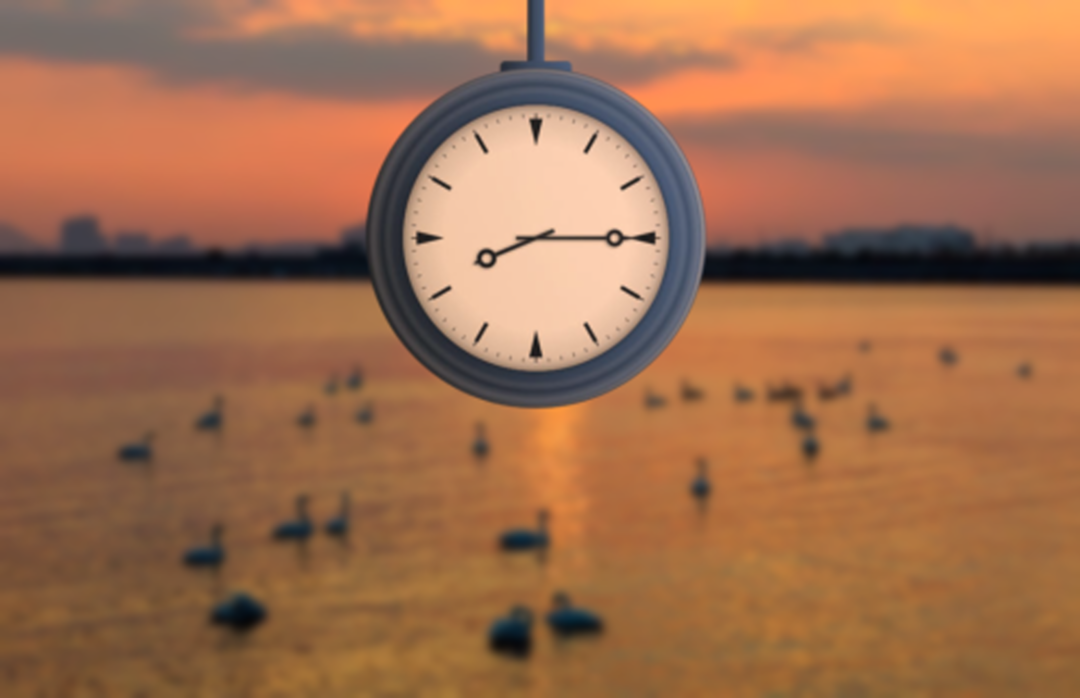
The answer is 8:15
